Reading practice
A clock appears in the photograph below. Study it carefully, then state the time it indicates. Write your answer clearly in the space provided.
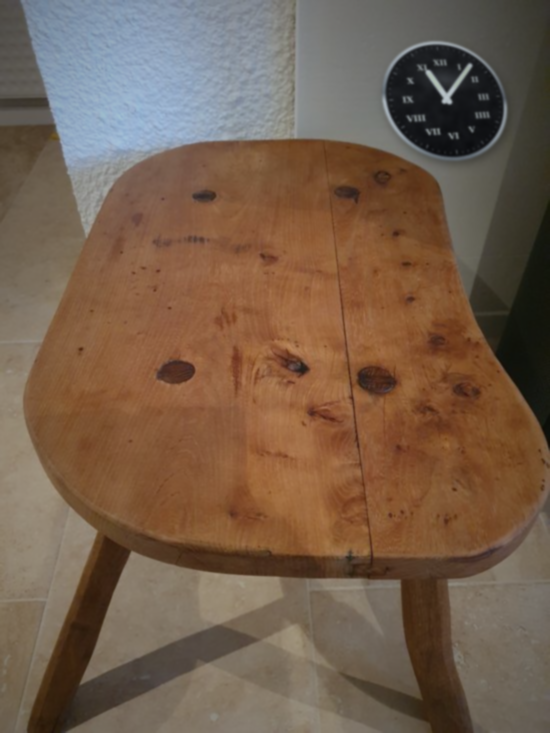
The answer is 11:07
